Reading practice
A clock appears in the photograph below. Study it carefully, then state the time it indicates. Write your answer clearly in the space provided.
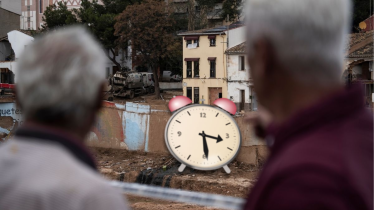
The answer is 3:29
